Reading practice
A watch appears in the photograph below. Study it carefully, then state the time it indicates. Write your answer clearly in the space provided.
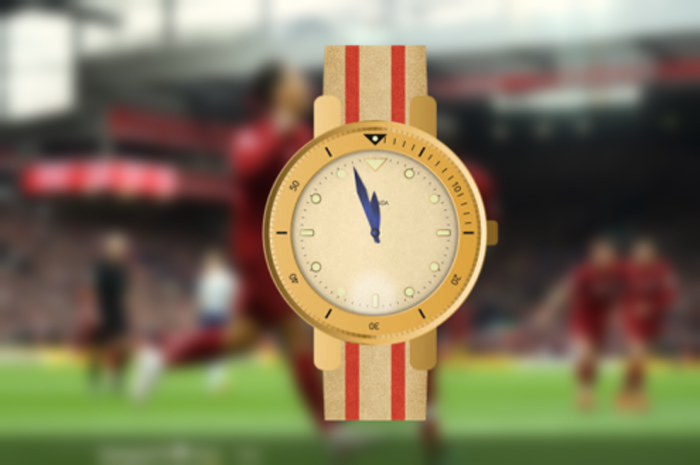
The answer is 11:57
